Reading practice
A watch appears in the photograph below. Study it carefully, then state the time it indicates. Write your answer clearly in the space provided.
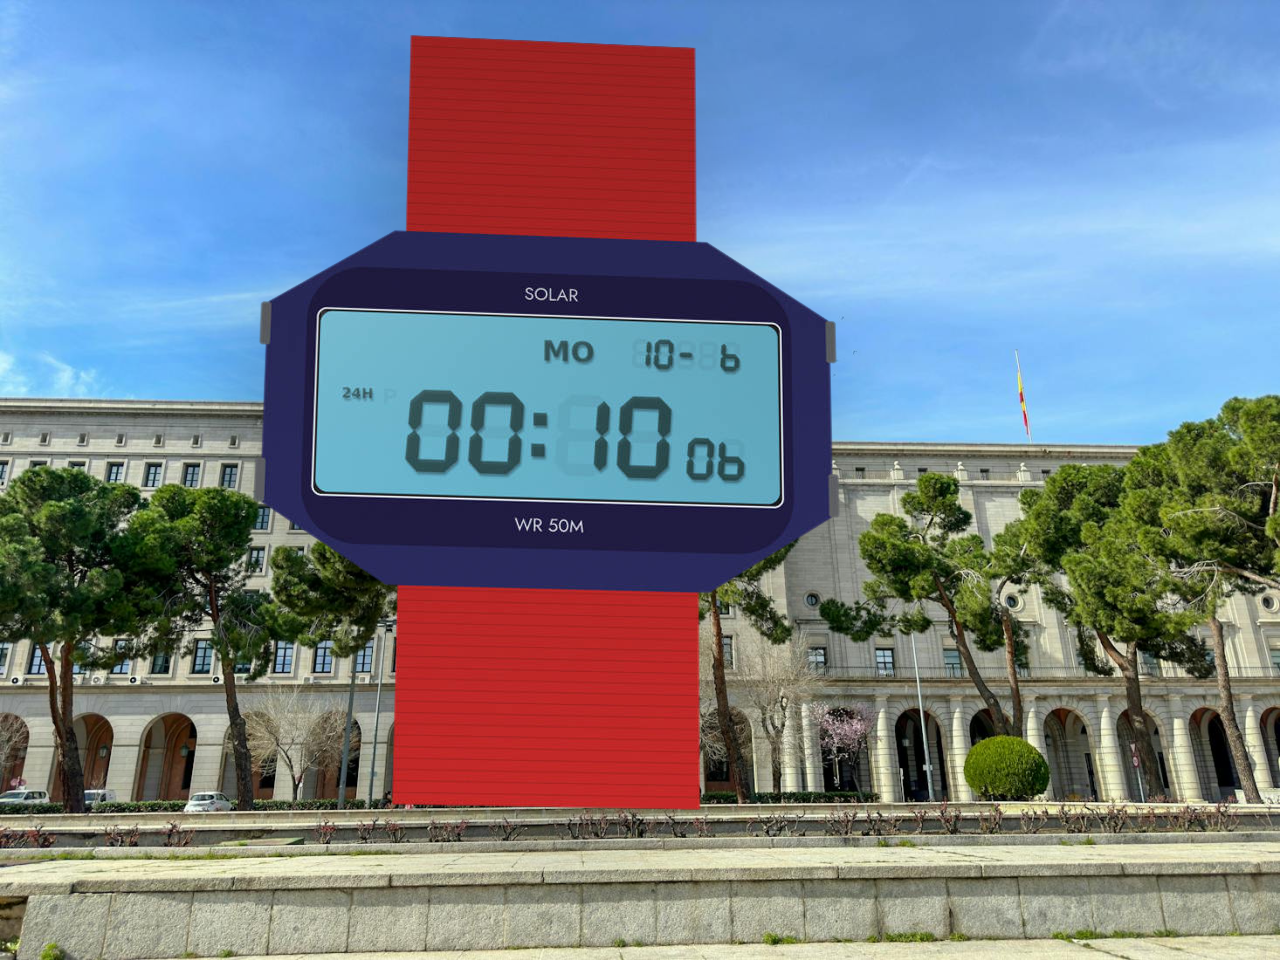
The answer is 0:10:06
